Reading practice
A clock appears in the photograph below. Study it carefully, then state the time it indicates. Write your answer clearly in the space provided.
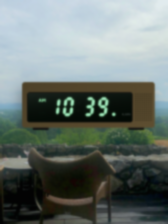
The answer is 10:39
